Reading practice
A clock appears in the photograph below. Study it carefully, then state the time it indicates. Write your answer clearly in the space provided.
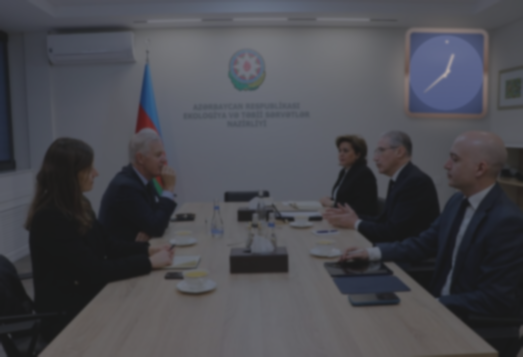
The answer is 12:38
